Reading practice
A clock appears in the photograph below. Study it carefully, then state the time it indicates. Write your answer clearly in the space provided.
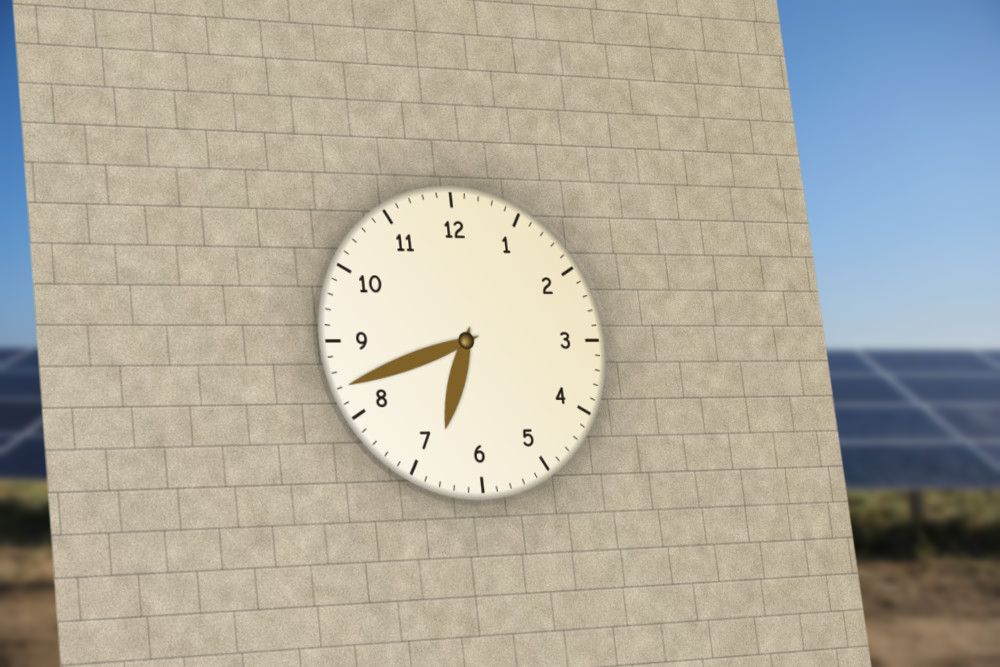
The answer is 6:42
